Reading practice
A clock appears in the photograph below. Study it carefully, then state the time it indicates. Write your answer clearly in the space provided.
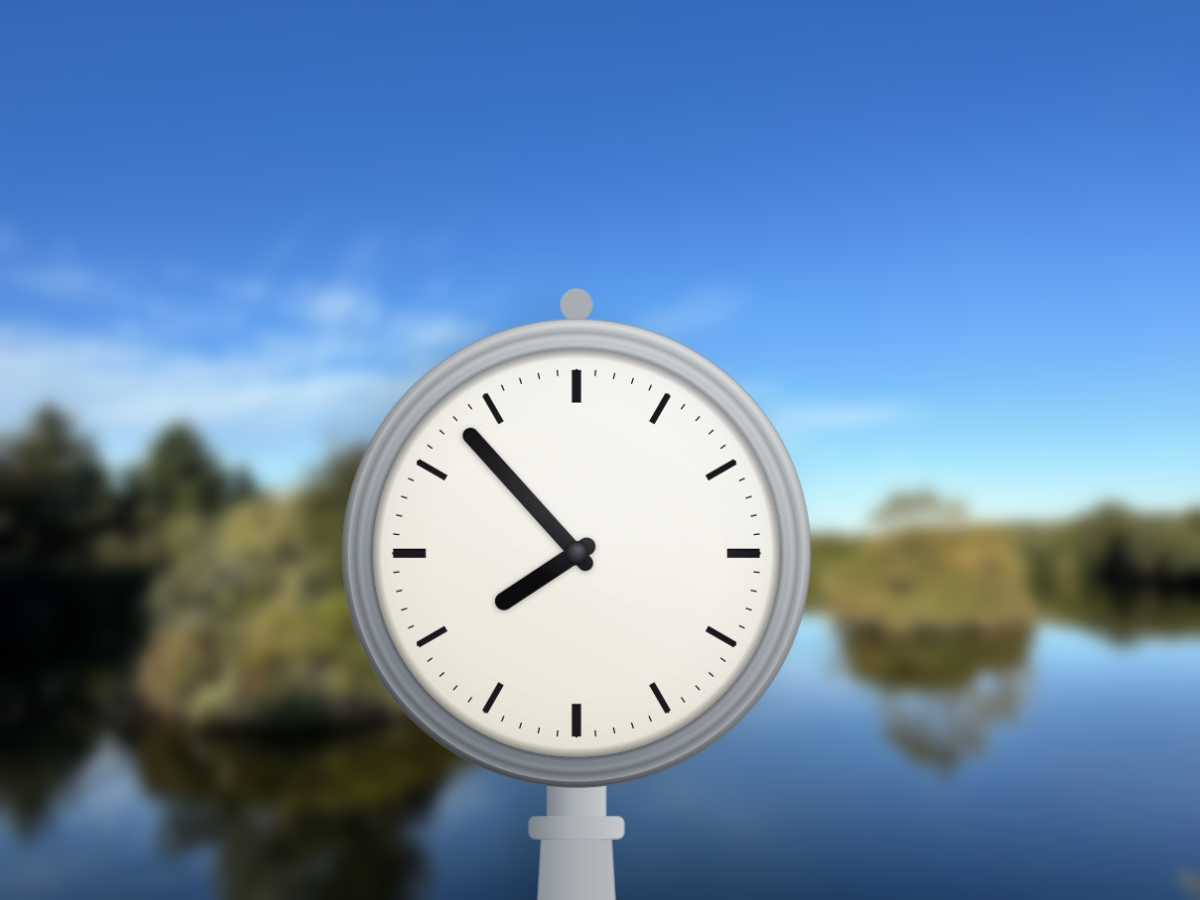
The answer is 7:53
